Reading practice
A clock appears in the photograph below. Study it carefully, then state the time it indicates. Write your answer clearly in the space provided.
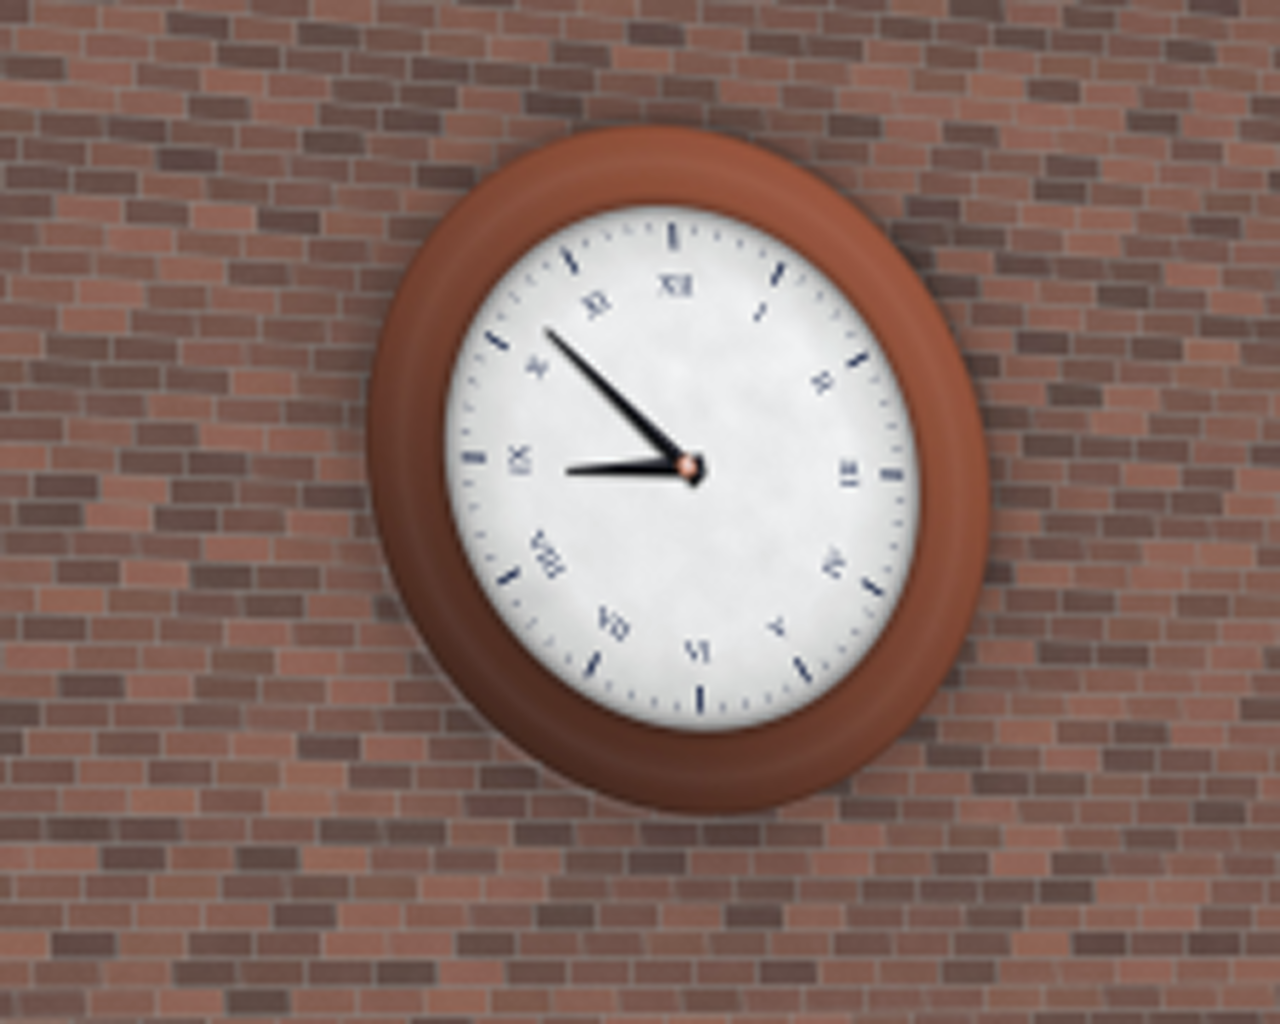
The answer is 8:52
